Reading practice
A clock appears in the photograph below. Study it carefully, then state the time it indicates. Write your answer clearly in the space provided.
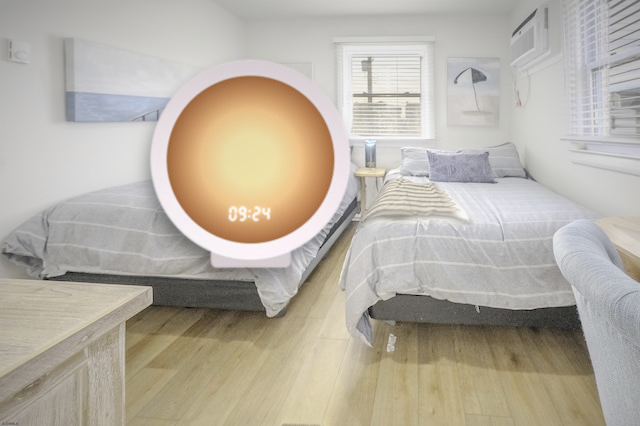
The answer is 9:24
